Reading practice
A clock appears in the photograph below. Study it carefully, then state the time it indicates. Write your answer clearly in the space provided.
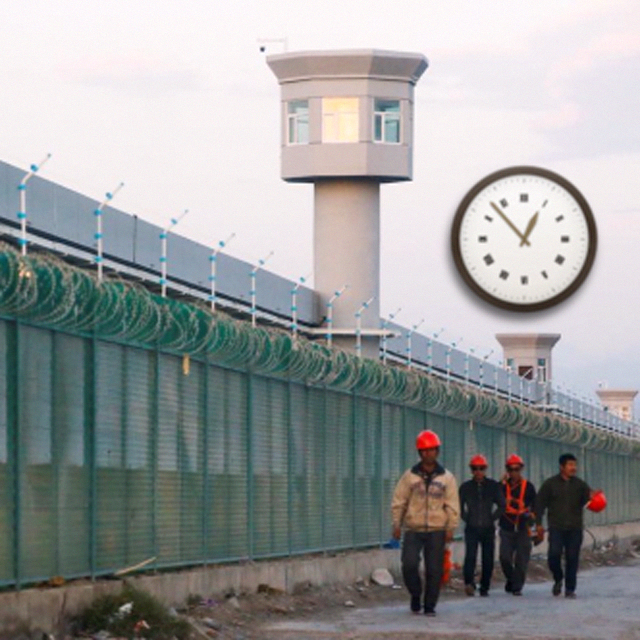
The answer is 12:53
